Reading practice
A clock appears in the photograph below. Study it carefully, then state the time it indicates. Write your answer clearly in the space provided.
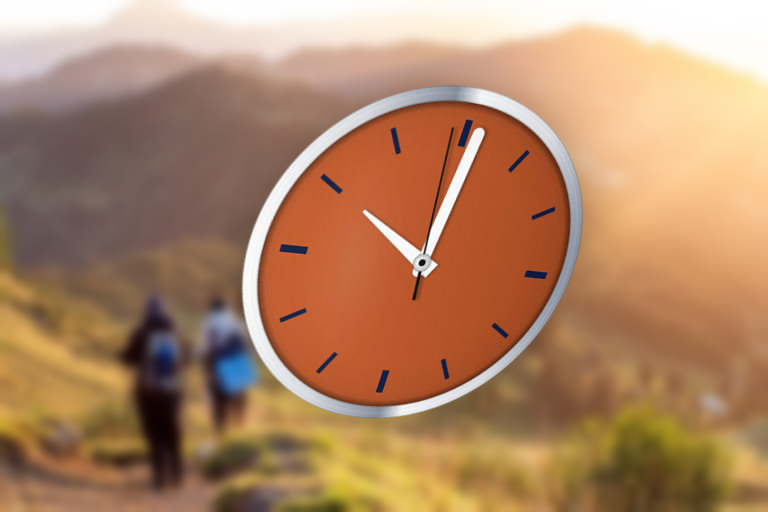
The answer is 10:00:59
